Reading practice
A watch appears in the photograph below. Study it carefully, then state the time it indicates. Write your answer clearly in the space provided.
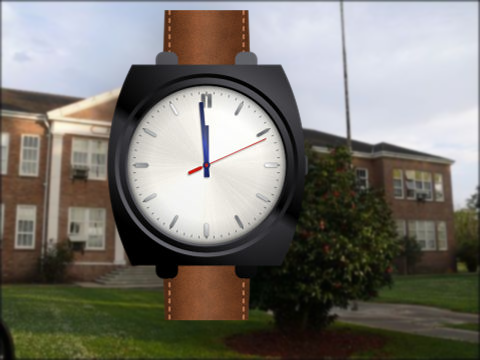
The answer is 11:59:11
